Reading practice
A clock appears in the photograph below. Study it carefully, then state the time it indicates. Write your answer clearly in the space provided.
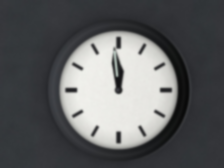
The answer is 11:59
